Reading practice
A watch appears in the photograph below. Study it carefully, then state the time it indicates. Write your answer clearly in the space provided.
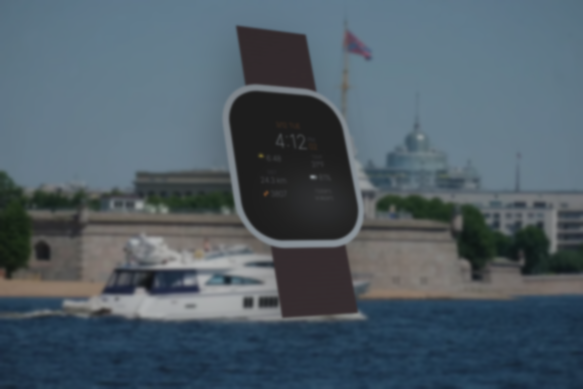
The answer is 4:12
